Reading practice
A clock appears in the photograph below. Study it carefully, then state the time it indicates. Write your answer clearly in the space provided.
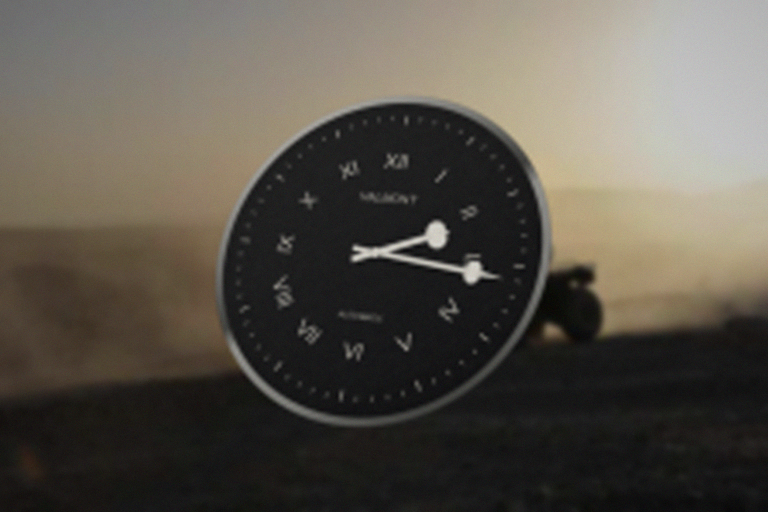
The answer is 2:16
